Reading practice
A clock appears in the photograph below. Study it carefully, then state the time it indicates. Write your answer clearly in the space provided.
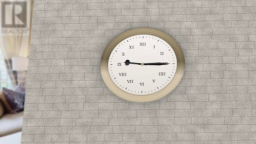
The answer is 9:15
